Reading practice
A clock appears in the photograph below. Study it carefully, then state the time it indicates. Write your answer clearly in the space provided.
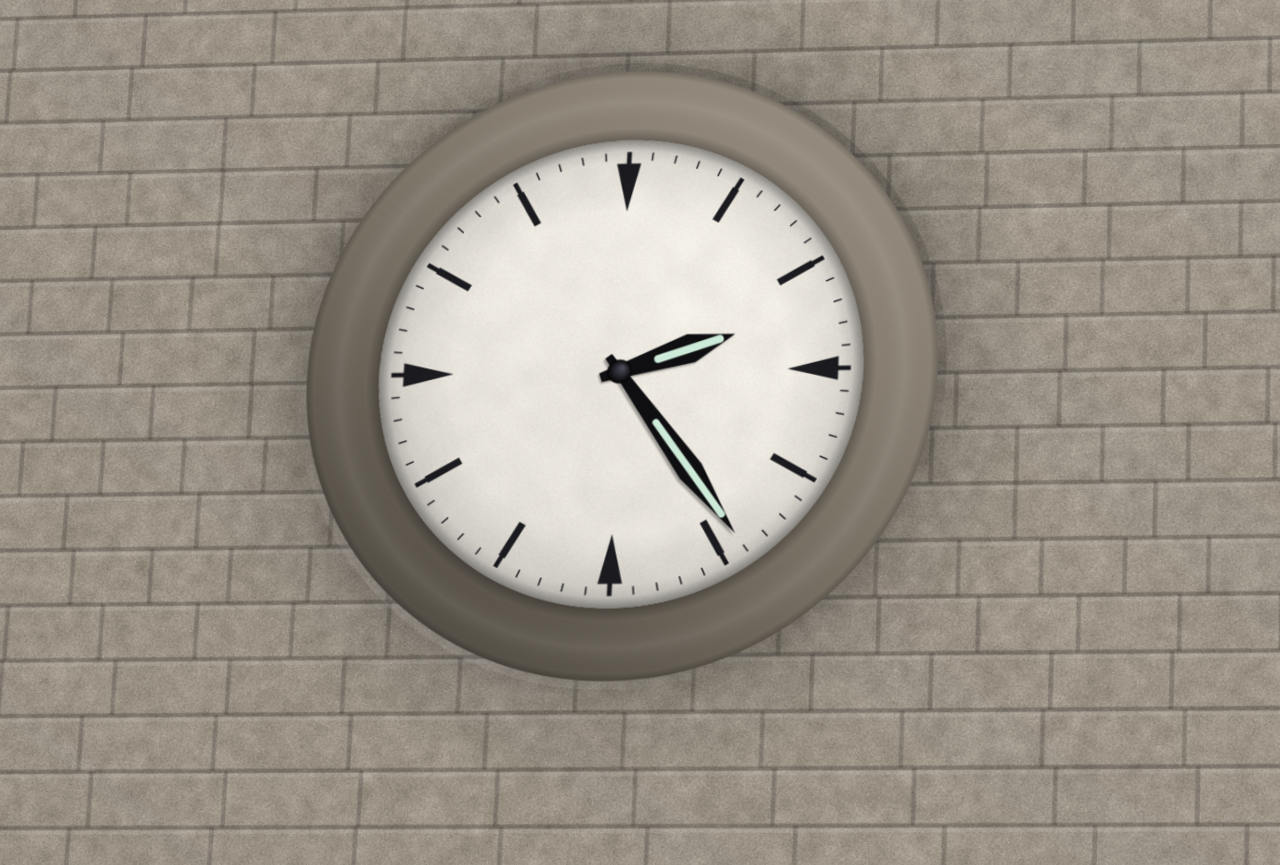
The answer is 2:24
